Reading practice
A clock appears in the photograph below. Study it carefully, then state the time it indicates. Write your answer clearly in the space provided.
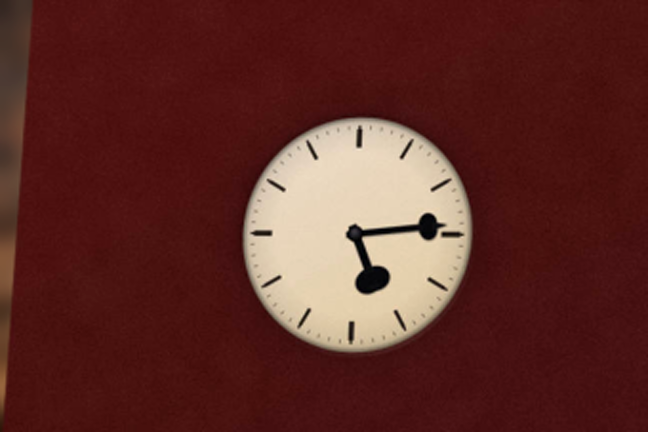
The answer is 5:14
